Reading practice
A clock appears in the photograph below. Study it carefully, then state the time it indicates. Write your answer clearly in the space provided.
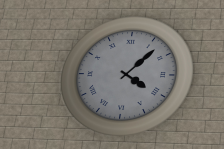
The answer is 4:07
